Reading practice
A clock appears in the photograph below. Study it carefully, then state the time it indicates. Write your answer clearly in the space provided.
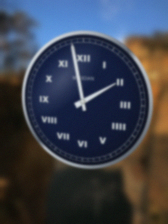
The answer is 1:58
